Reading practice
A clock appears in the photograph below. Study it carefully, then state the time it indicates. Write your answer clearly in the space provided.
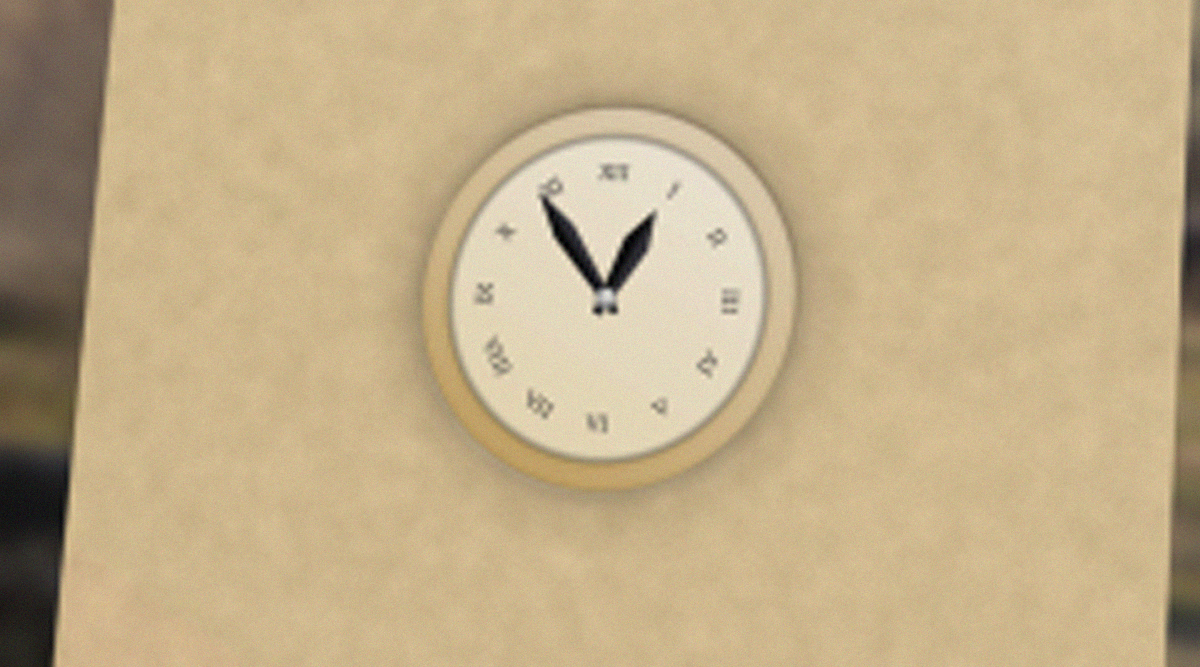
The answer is 12:54
